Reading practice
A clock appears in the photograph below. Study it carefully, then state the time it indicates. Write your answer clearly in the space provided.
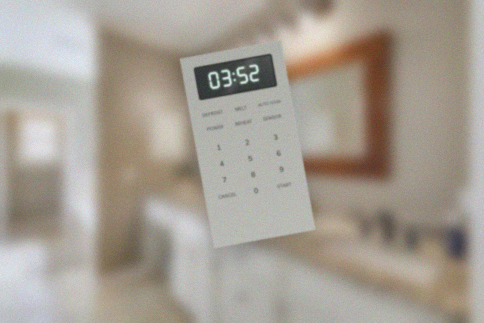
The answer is 3:52
